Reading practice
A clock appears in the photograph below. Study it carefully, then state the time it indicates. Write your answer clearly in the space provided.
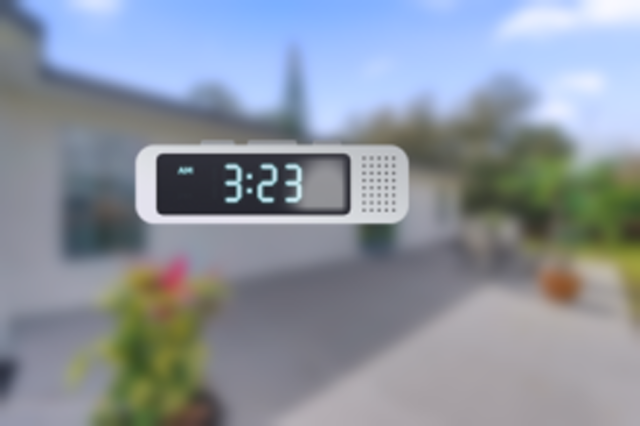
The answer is 3:23
